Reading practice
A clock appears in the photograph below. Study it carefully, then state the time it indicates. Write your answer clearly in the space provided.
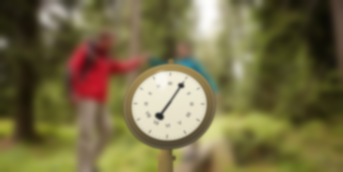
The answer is 7:05
